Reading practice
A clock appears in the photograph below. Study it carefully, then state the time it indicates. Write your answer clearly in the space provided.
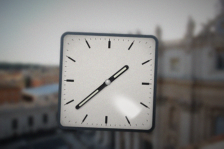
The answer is 1:38
